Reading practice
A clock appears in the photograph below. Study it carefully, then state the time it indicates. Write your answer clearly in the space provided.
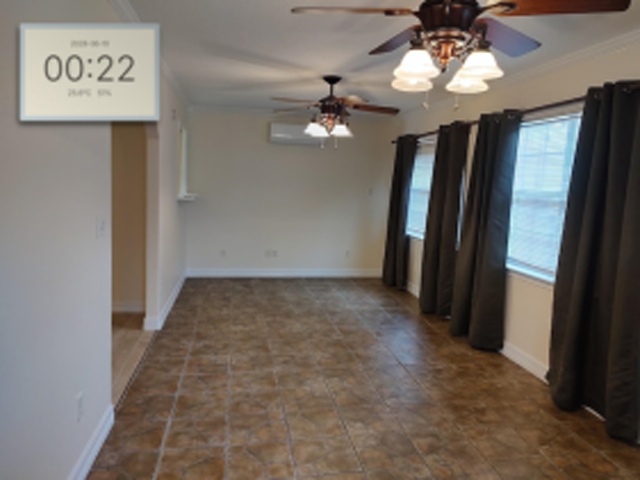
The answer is 0:22
